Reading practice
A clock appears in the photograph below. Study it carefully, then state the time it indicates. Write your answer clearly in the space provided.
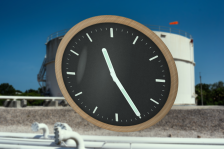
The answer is 11:25
